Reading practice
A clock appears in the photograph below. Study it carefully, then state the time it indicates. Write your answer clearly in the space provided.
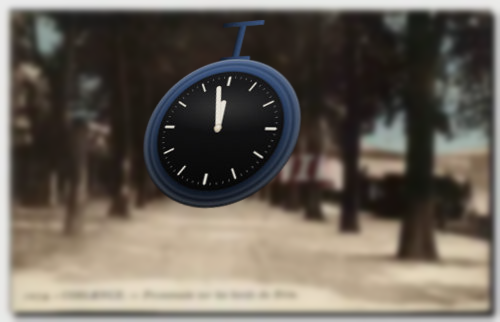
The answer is 11:58
